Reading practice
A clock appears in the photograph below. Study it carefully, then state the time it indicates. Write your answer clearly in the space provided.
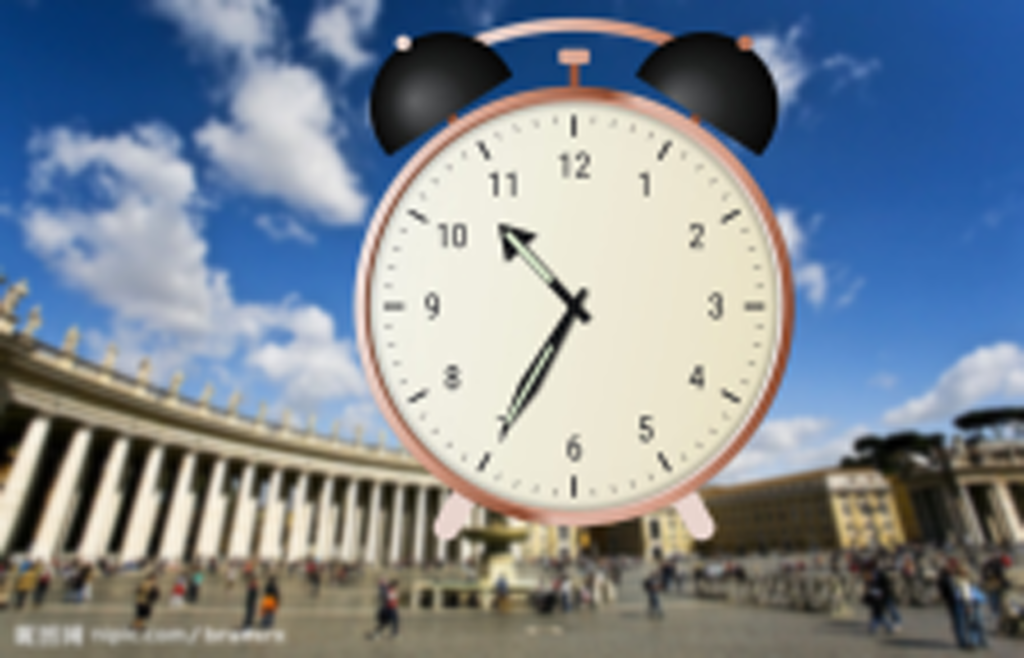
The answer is 10:35
